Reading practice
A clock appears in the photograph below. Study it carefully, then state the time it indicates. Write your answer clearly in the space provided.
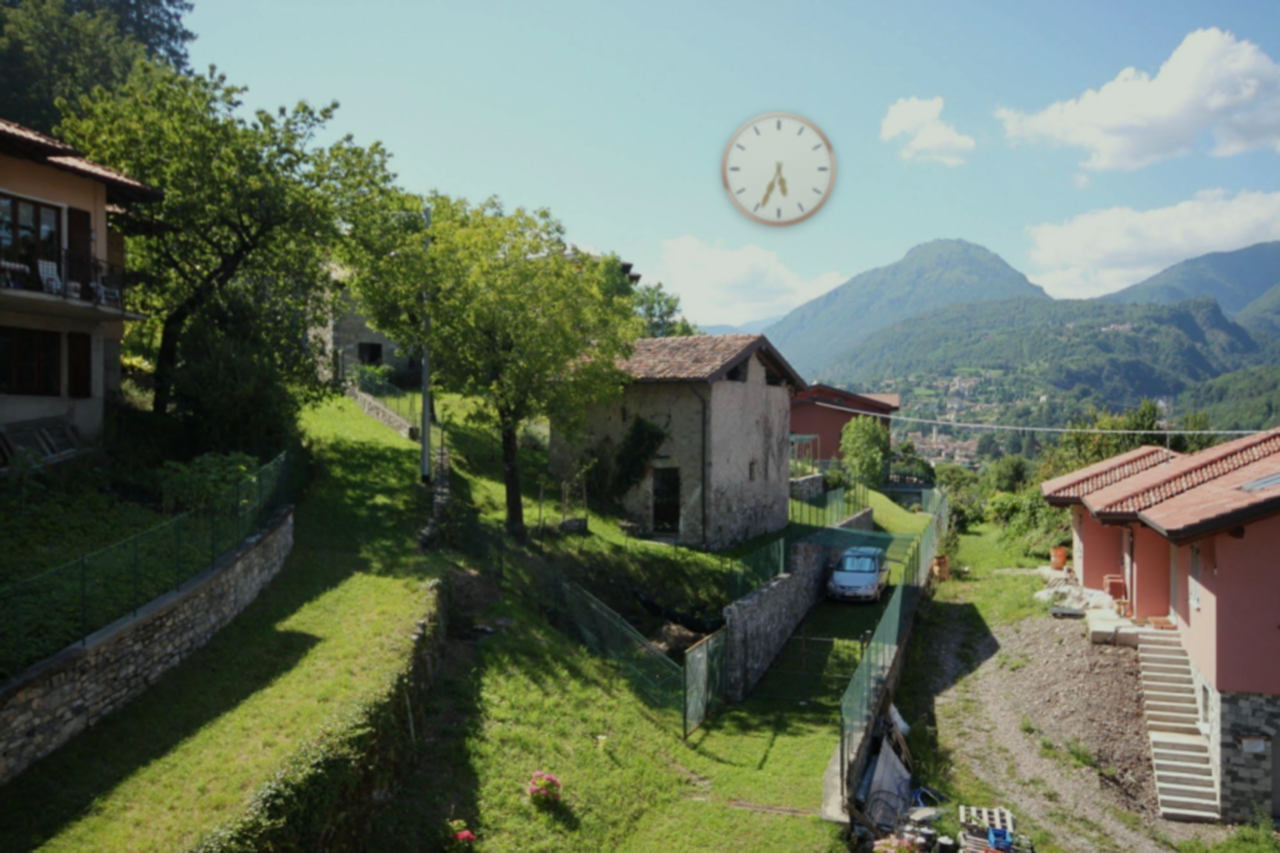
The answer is 5:34
